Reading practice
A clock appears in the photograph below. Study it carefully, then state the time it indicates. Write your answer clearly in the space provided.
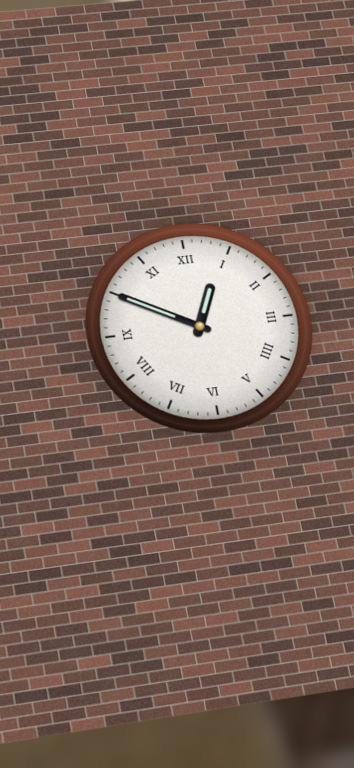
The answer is 12:50
